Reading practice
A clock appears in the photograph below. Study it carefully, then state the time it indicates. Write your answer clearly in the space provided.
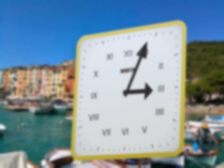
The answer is 3:04
